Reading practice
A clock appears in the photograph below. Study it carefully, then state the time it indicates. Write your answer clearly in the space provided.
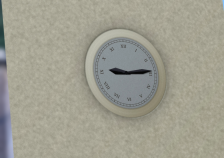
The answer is 9:14
